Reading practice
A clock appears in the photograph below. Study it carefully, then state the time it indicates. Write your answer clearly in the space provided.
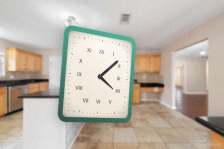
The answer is 4:08
